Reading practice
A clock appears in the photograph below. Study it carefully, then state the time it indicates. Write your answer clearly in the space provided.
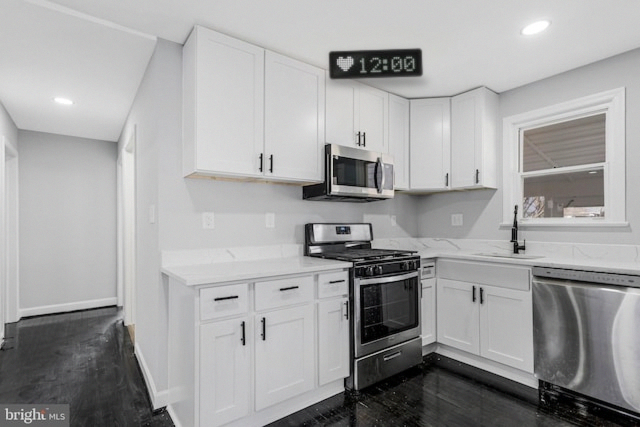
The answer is 12:00
